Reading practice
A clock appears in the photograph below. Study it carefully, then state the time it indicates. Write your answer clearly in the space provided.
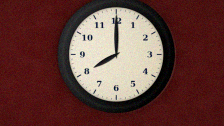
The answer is 8:00
